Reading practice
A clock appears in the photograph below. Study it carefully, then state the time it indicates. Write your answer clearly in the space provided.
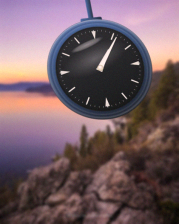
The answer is 1:06
